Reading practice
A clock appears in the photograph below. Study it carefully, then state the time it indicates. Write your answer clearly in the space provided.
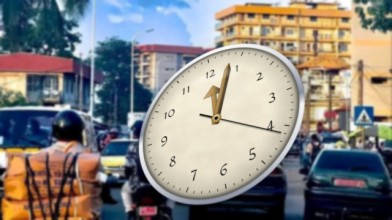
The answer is 12:03:21
